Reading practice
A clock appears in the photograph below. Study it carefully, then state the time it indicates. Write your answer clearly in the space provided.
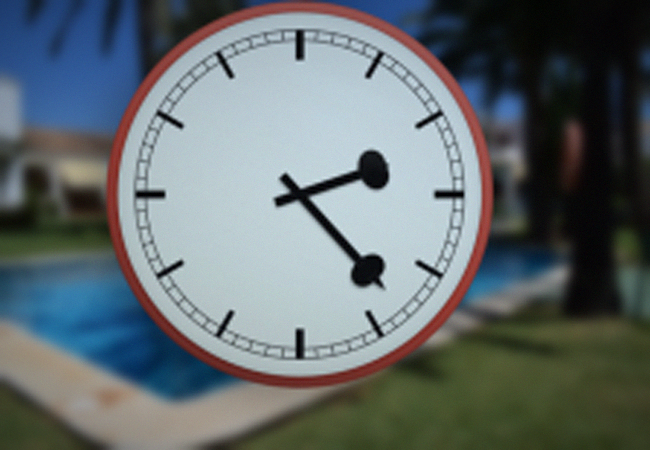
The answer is 2:23
